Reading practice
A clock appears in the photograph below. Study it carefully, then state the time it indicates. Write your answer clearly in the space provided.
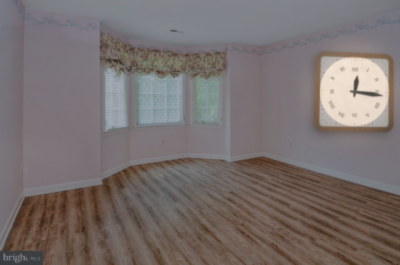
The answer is 12:16
